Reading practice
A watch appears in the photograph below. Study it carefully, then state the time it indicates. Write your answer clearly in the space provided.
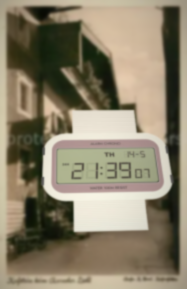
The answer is 21:39
